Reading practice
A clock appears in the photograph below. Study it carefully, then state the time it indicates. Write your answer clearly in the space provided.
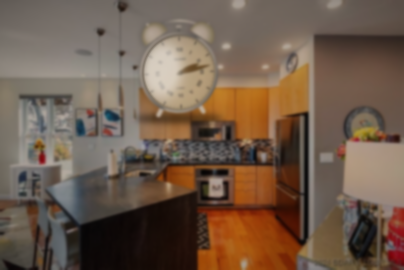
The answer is 2:13
